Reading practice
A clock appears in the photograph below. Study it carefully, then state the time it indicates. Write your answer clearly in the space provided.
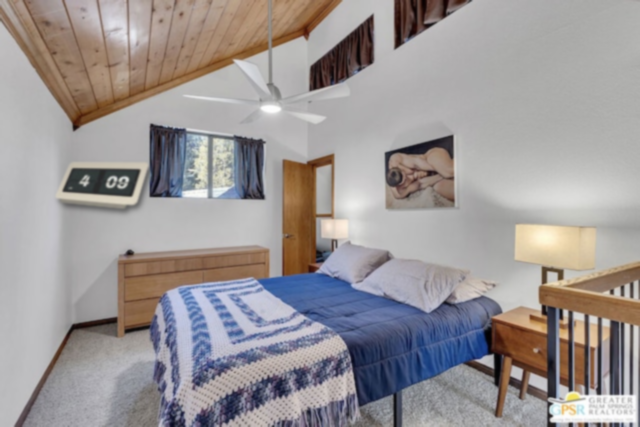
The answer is 4:09
